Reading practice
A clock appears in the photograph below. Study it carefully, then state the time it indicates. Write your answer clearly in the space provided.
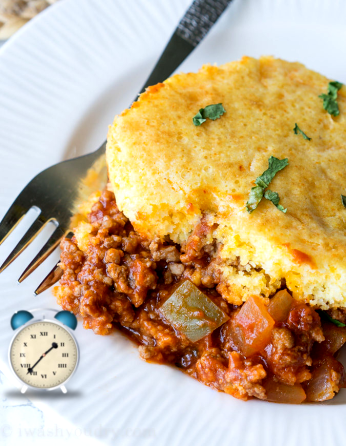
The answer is 1:37
